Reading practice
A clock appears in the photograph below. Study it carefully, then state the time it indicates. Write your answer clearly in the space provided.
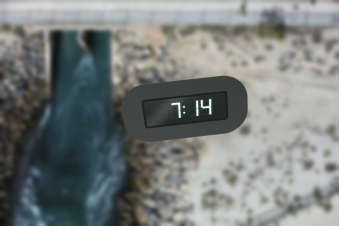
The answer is 7:14
